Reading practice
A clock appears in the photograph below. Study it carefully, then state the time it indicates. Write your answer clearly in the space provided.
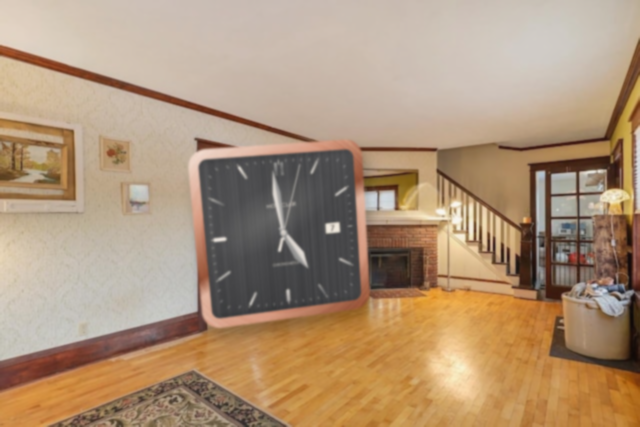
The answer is 4:59:03
